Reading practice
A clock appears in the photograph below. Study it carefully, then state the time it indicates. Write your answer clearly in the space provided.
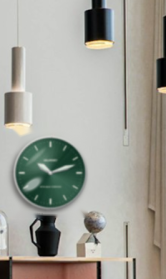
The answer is 10:12
